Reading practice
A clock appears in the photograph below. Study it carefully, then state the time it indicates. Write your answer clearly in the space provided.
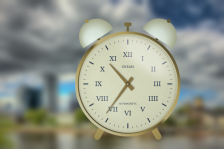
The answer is 10:36
